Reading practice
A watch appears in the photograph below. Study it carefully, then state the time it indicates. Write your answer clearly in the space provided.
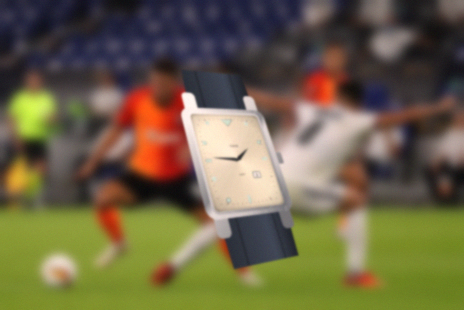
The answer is 1:46
